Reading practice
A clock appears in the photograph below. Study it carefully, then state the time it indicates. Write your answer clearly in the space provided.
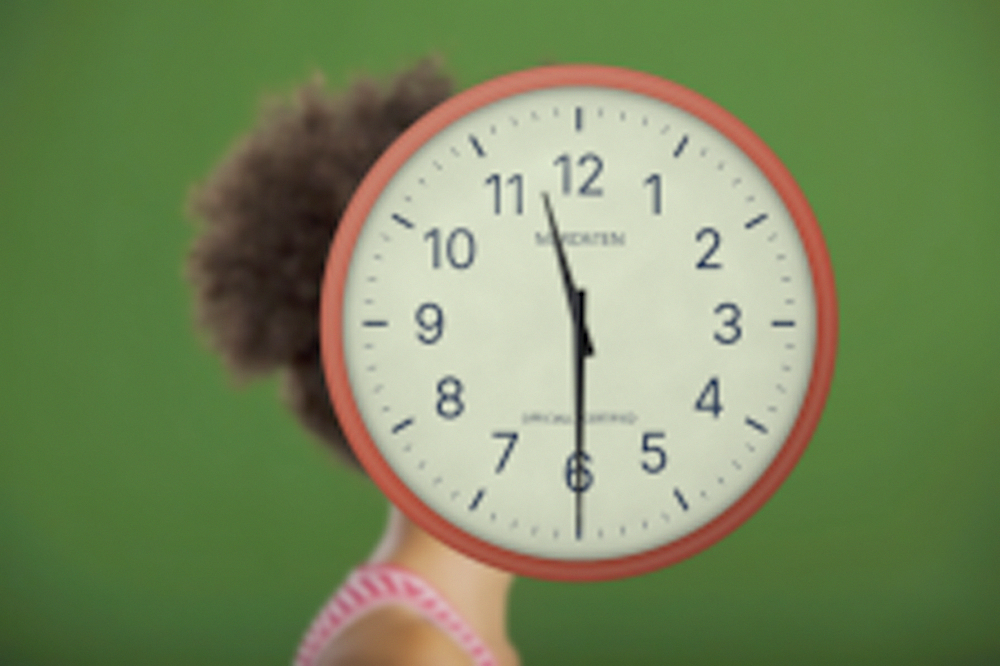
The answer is 11:30
